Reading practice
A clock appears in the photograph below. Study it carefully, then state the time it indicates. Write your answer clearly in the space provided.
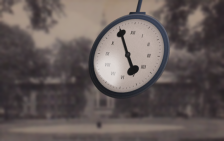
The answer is 4:55
